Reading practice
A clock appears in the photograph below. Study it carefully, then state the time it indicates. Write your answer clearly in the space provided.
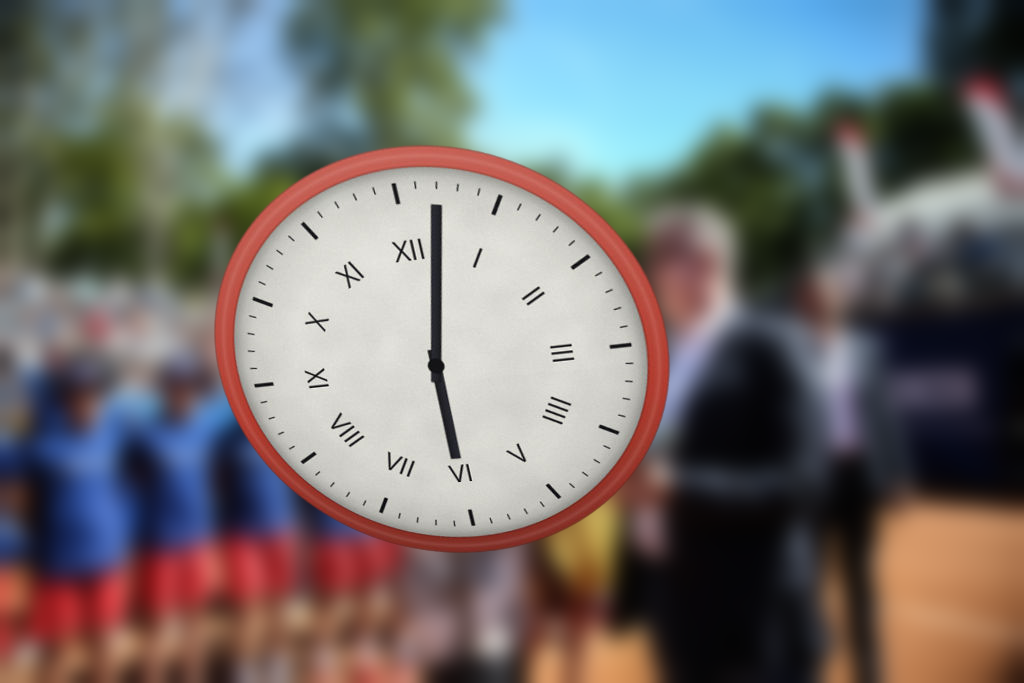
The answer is 6:02
